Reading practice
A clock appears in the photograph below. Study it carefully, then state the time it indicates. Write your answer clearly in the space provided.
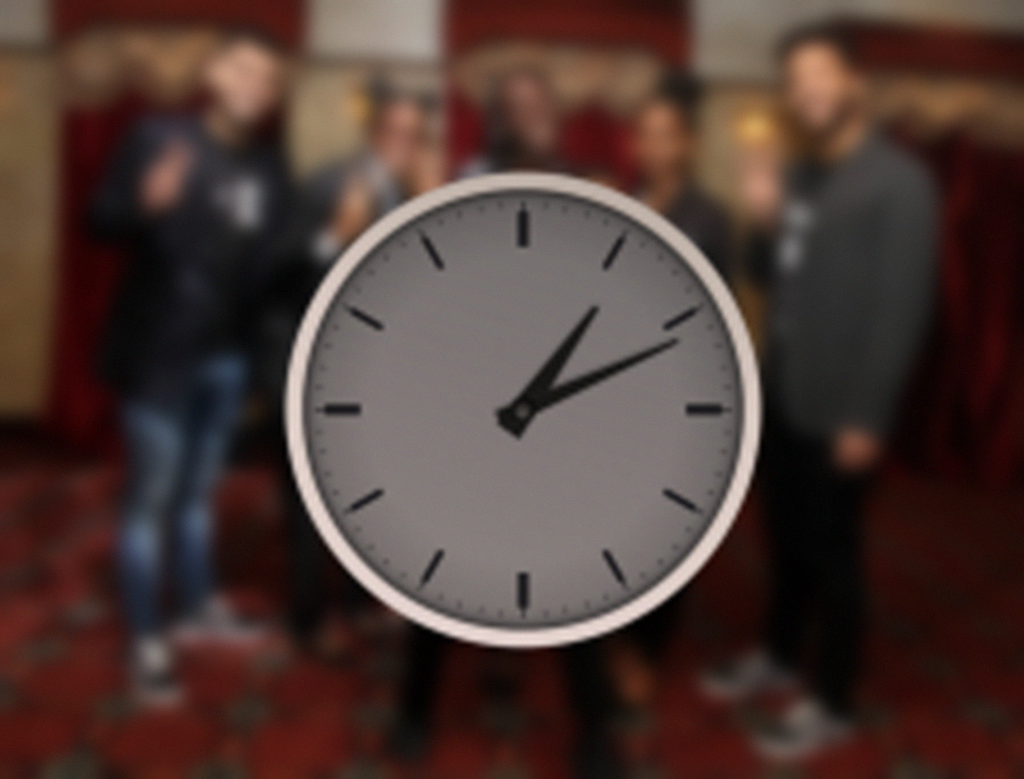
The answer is 1:11
